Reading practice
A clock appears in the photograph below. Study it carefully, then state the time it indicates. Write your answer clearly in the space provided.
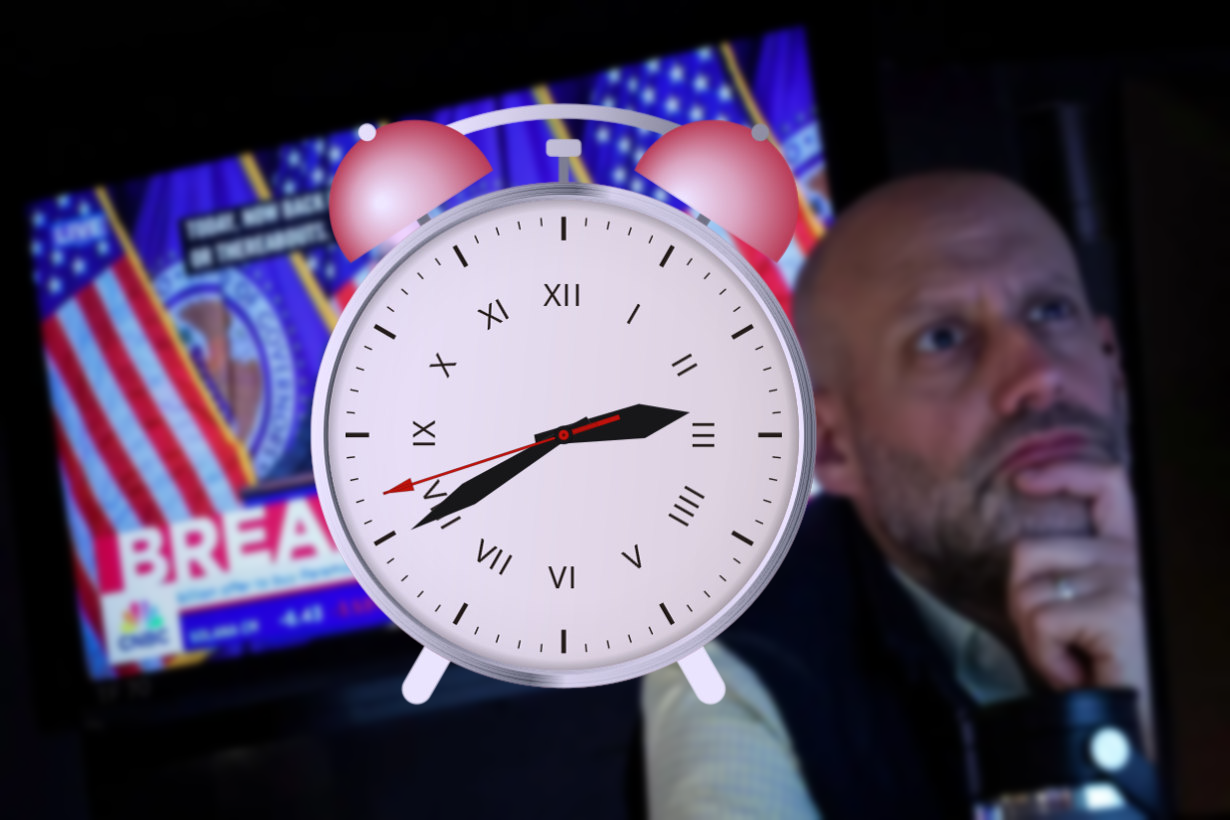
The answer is 2:39:42
